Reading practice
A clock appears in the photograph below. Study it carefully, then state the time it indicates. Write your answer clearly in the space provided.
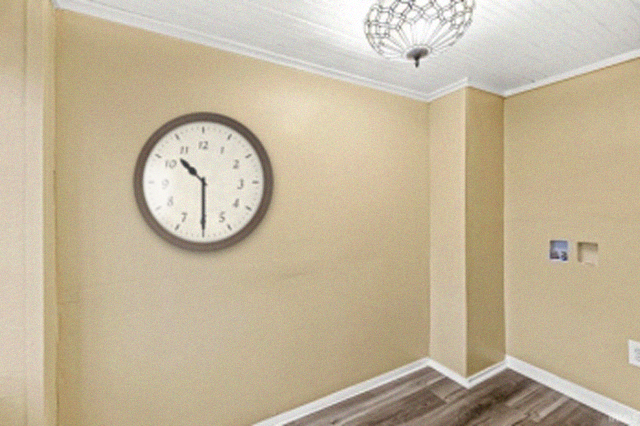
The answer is 10:30
